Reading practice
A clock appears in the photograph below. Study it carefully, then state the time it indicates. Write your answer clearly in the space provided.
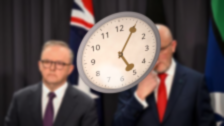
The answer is 5:05
